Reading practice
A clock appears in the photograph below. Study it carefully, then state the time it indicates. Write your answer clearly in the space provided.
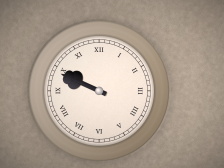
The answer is 9:49
